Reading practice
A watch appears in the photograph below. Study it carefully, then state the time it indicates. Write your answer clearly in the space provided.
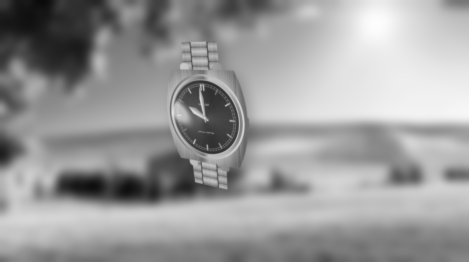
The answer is 9:59
